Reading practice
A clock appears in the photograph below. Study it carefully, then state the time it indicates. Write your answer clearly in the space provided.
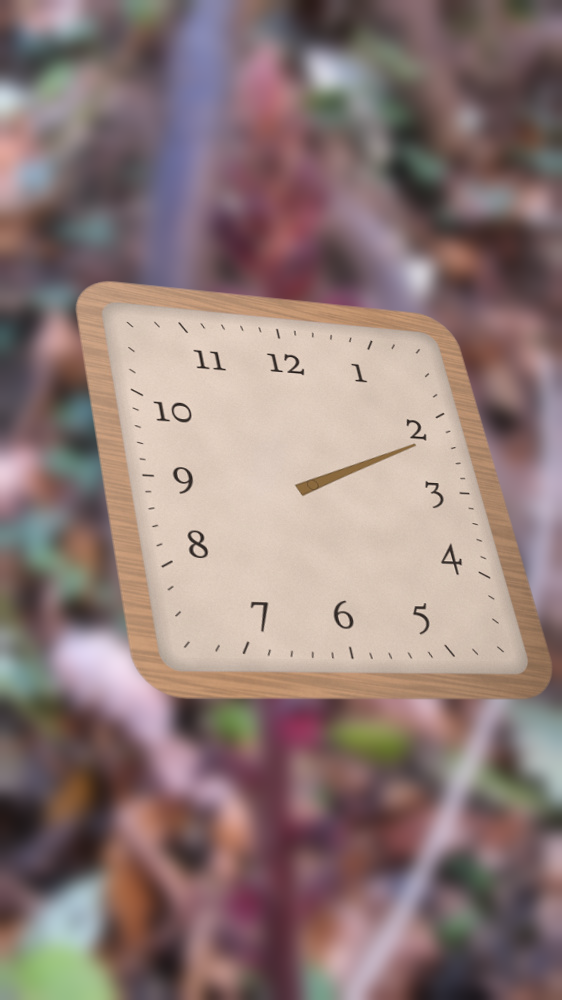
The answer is 2:11
